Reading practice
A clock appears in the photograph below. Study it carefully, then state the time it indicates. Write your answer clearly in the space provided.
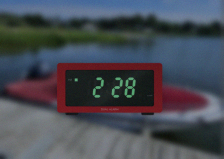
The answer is 2:28
